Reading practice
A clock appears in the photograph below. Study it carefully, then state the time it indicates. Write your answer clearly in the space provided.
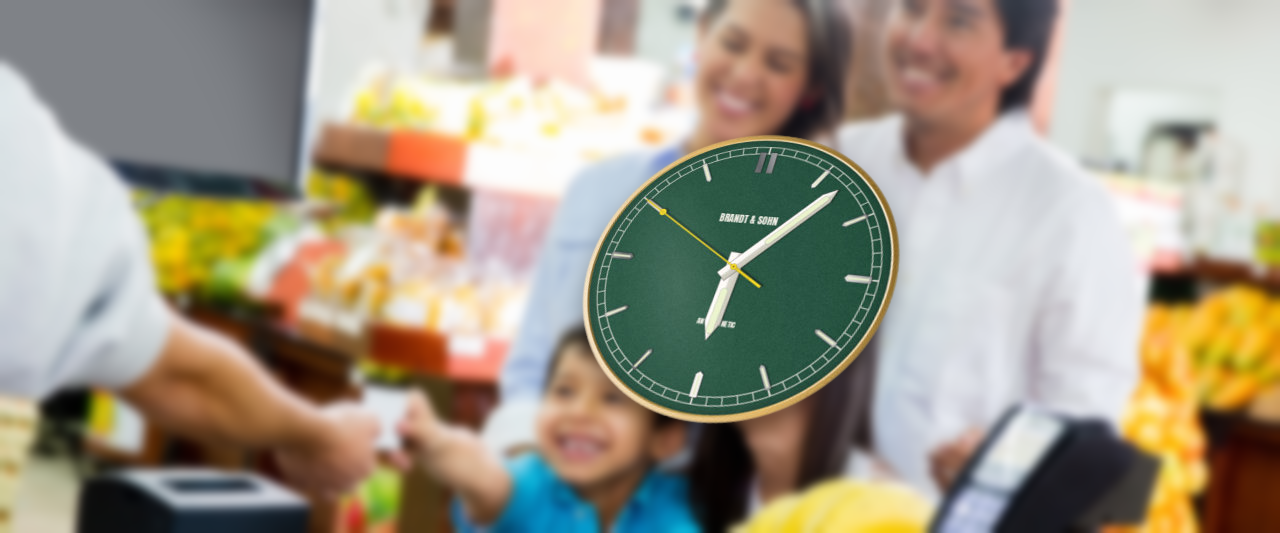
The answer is 6:06:50
